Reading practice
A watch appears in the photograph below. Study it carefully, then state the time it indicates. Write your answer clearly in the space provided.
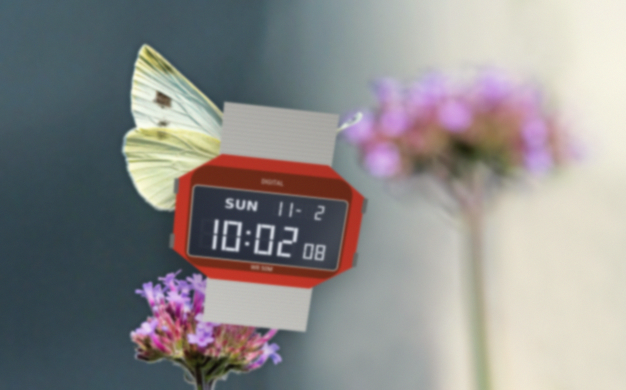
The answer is 10:02:08
